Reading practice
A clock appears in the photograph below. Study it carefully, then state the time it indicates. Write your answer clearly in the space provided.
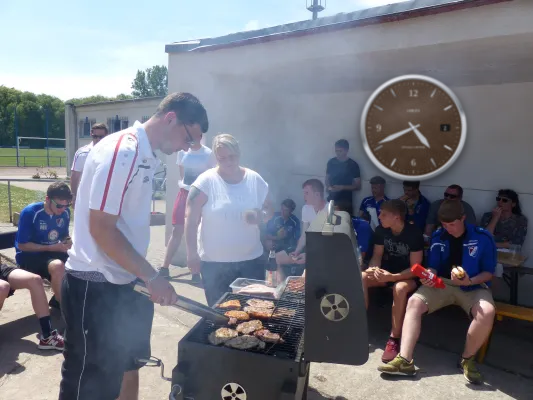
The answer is 4:41
